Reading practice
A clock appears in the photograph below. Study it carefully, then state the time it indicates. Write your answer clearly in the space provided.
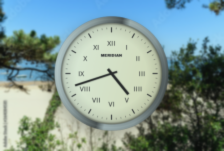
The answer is 4:42
